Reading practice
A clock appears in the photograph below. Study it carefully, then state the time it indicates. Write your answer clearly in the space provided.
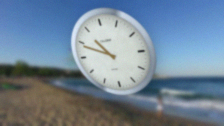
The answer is 10:49
